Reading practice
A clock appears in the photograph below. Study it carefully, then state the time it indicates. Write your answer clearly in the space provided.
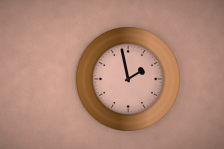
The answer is 1:58
